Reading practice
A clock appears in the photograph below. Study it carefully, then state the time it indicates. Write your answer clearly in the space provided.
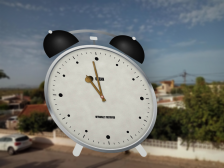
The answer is 10:59
